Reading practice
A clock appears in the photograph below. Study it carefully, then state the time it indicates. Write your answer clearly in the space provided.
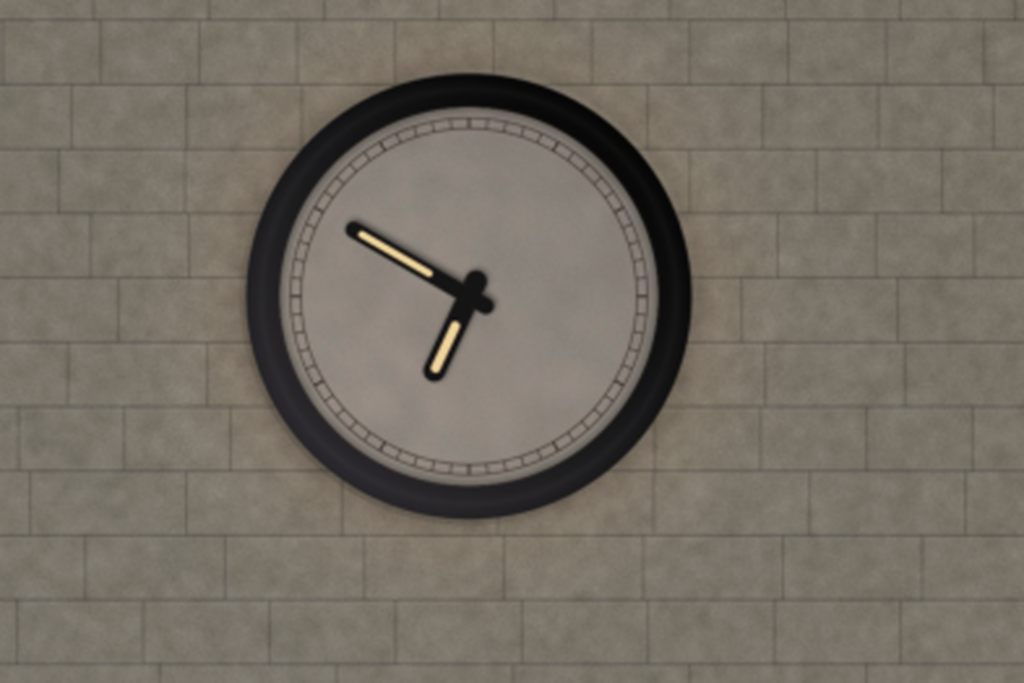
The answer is 6:50
